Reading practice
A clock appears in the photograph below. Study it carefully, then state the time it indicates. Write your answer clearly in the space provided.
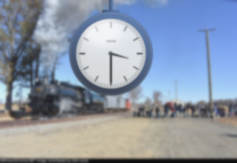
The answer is 3:30
